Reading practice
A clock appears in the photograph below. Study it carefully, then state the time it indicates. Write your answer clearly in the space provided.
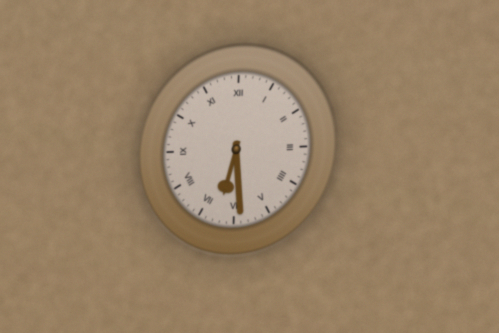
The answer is 6:29
